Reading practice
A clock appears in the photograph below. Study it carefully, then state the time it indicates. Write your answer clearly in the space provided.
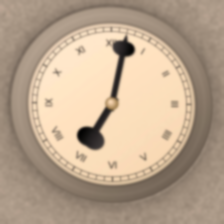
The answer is 7:02
